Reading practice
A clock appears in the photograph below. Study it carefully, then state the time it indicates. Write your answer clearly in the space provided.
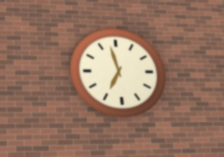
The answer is 6:58
